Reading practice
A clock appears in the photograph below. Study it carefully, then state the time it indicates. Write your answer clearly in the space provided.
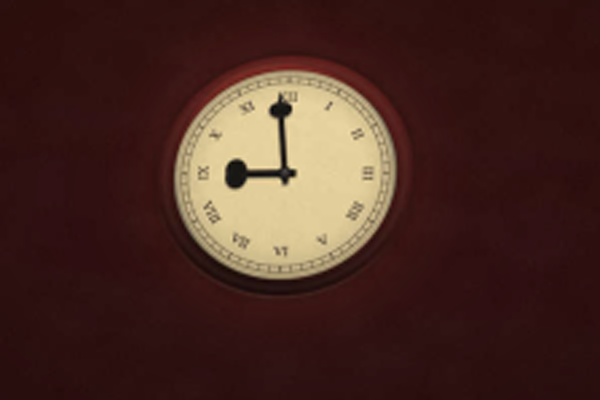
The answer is 8:59
